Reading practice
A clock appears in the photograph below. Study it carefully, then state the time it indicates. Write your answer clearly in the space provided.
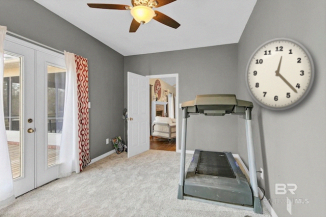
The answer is 12:22
